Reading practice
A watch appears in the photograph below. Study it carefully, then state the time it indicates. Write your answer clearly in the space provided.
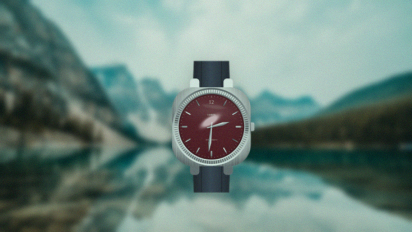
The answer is 2:31
